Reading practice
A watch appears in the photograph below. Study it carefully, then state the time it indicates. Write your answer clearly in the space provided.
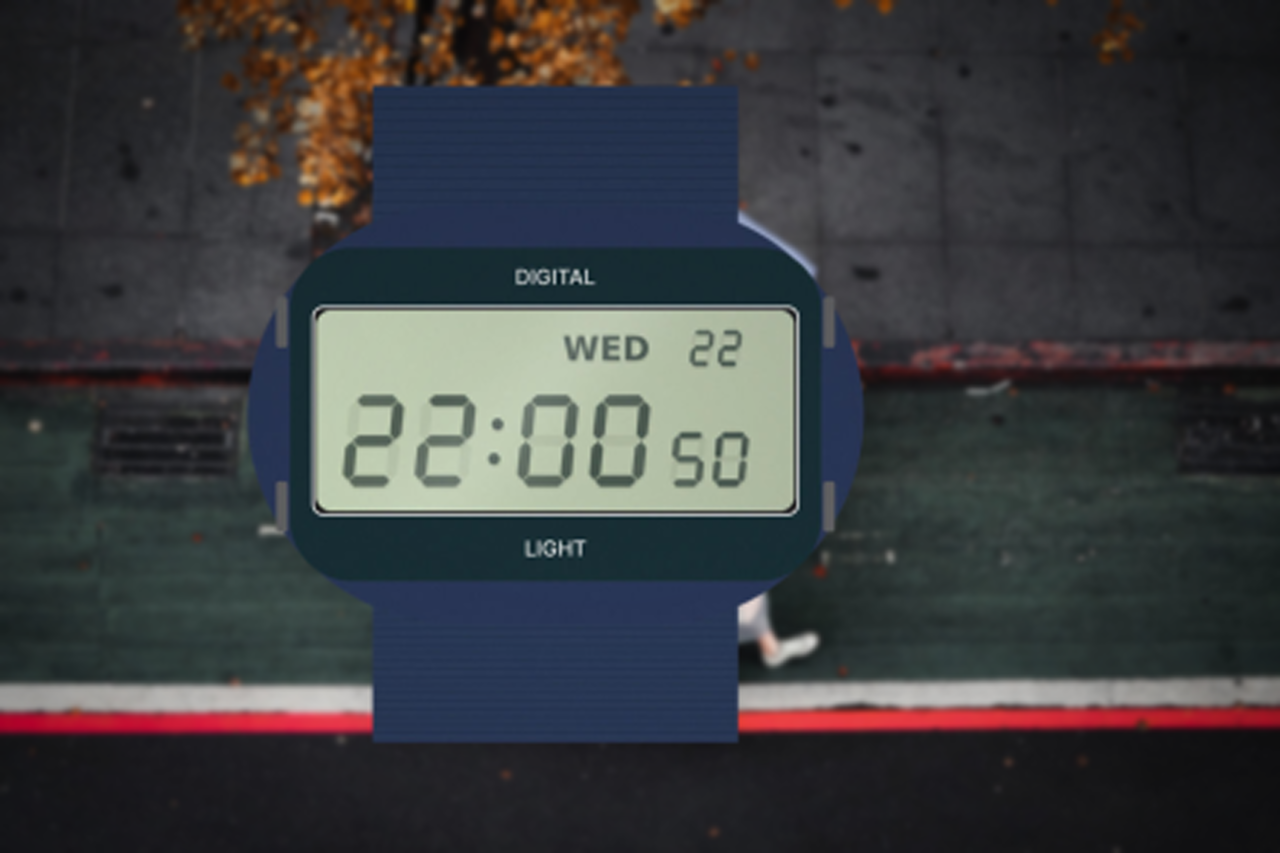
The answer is 22:00:50
